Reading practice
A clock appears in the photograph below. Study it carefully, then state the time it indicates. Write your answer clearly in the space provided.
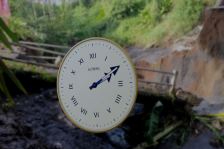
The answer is 2:10
